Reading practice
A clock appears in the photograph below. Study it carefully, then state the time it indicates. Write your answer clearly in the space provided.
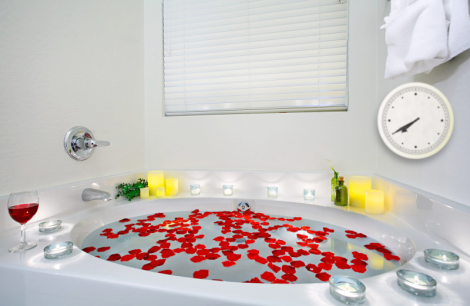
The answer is 7:40
